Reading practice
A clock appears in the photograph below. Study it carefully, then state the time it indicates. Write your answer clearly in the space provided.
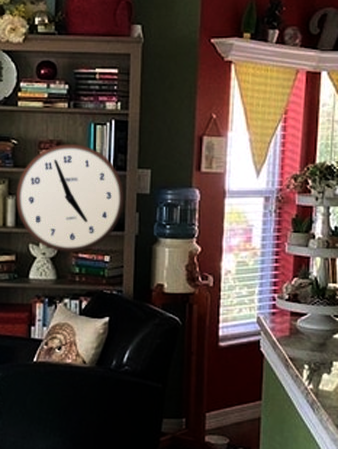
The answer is 4:57
